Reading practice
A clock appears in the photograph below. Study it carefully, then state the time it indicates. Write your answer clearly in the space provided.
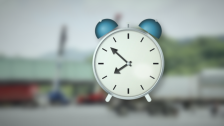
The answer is 7:52
